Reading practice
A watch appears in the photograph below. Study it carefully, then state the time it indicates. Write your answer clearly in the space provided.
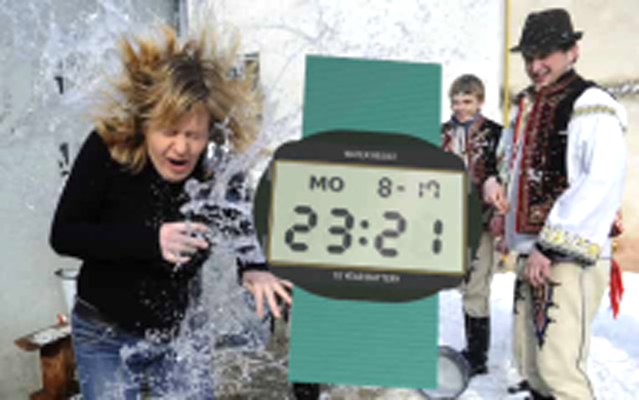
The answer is 23:21
